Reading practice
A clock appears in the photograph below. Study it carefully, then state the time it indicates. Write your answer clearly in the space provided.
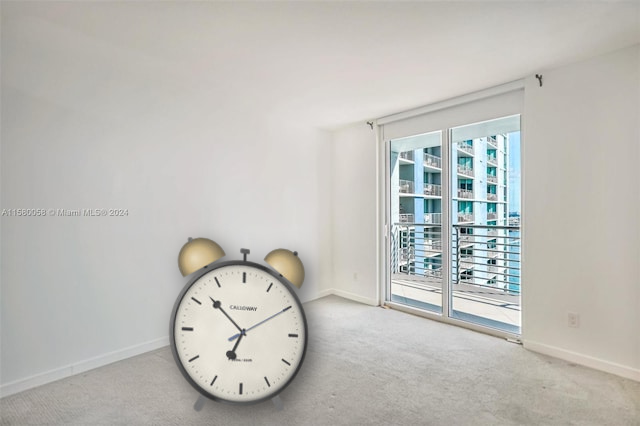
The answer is 6:52:10
